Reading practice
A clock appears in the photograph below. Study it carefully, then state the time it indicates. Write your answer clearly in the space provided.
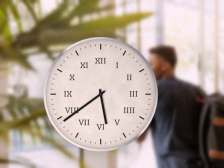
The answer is 5:39
